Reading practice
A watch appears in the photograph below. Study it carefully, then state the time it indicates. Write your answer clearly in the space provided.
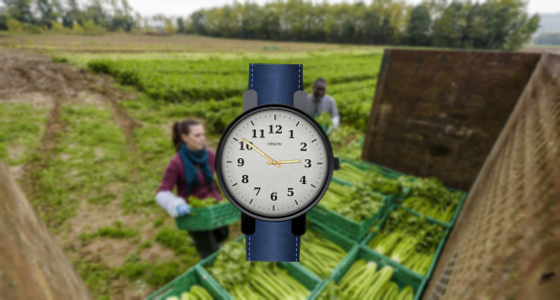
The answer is 2:51
